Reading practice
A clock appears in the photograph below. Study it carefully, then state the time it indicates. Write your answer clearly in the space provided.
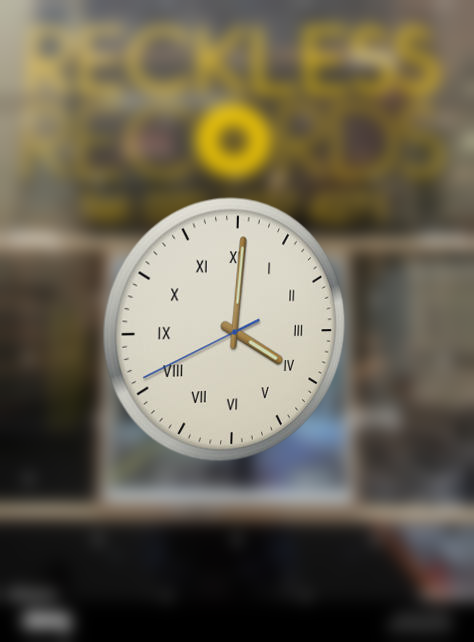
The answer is 4:00:41
